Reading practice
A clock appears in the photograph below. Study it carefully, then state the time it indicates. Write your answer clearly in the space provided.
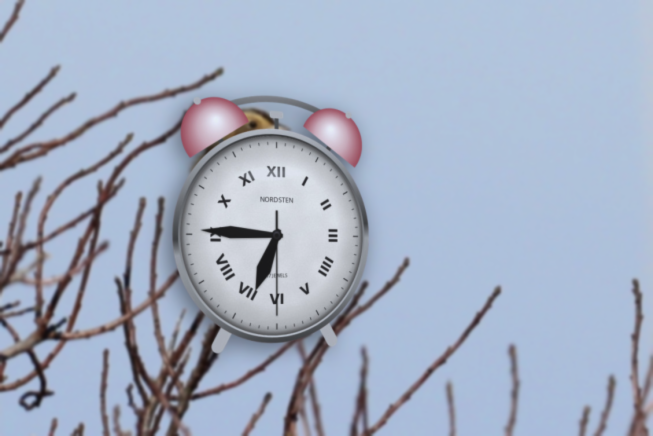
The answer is 6:45:30
